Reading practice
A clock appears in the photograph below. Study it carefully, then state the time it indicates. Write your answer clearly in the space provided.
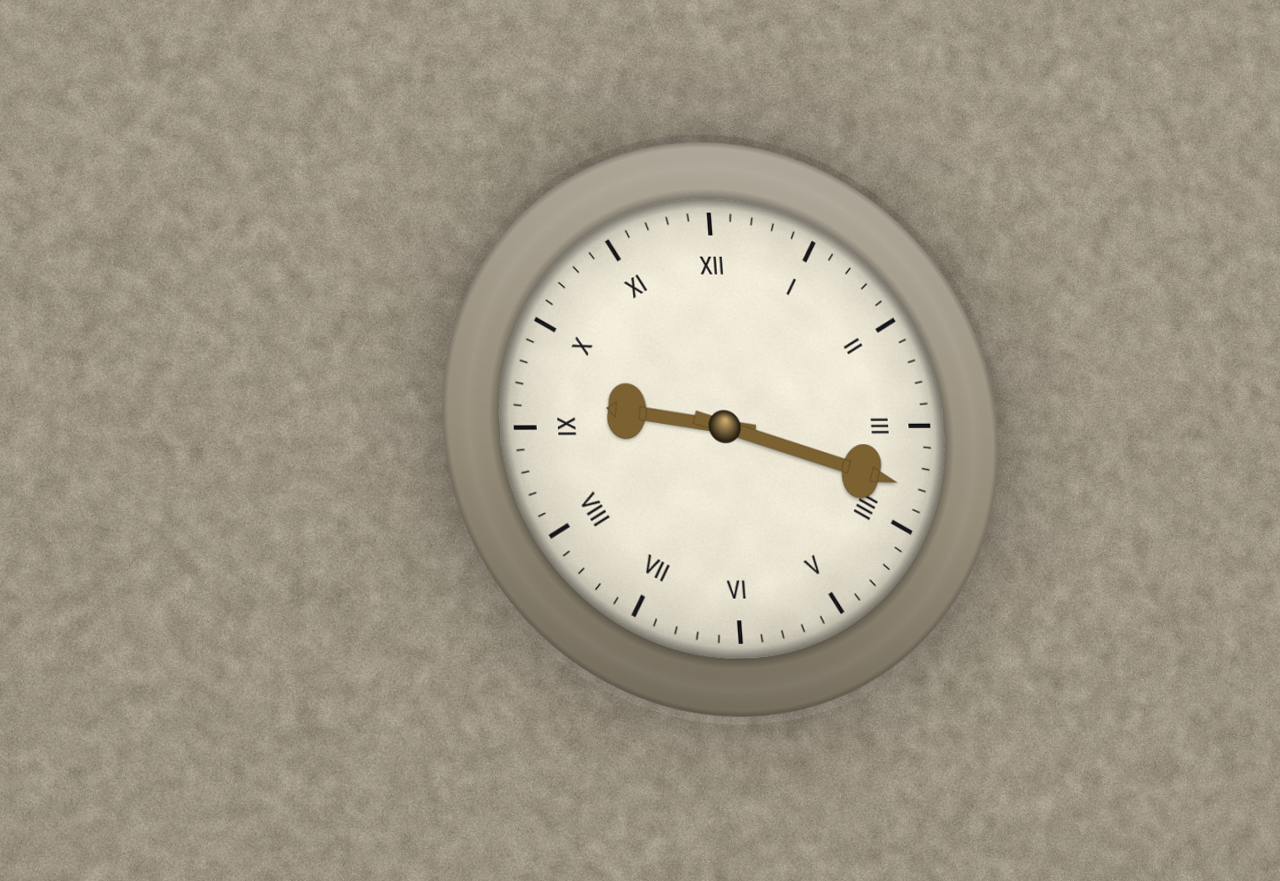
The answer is 9:18
